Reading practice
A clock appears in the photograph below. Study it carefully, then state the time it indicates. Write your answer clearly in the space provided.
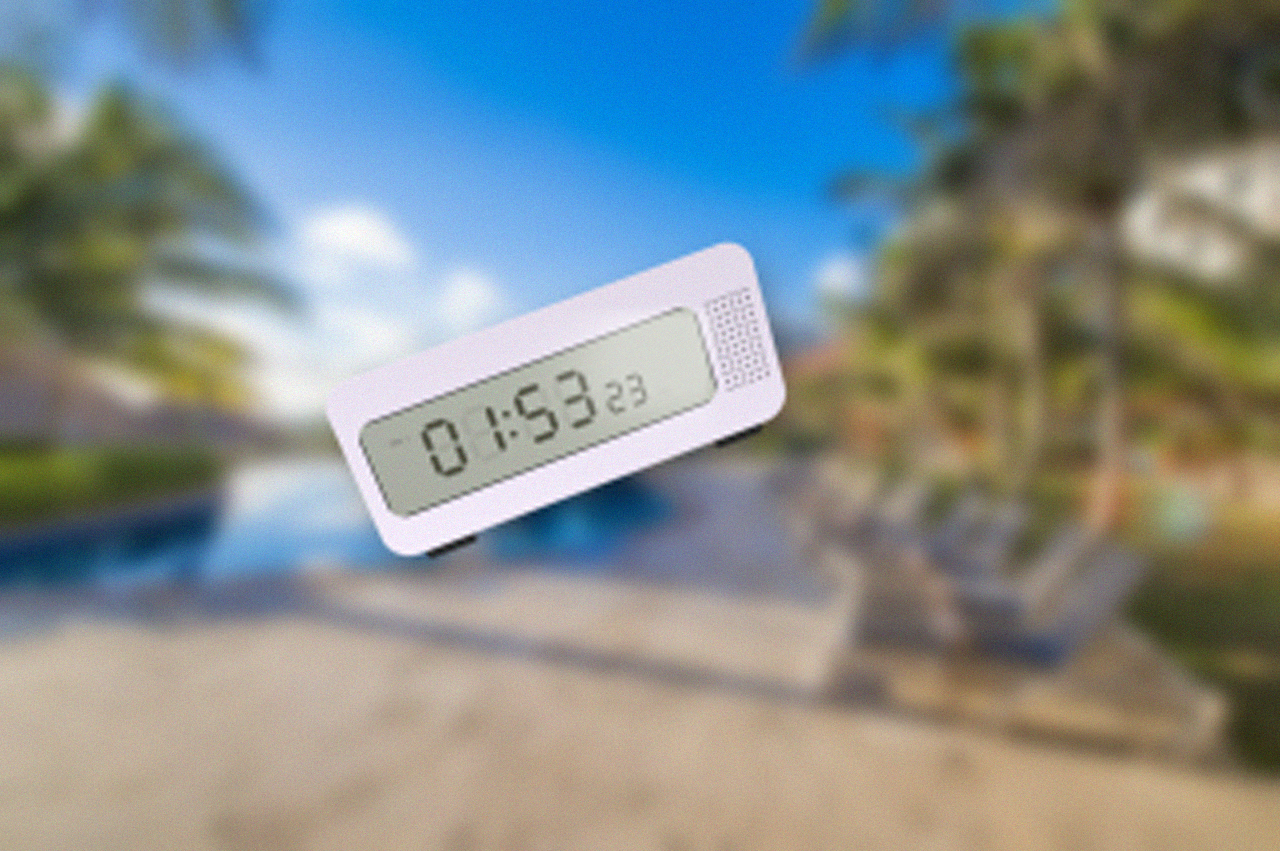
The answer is 1:53:23
